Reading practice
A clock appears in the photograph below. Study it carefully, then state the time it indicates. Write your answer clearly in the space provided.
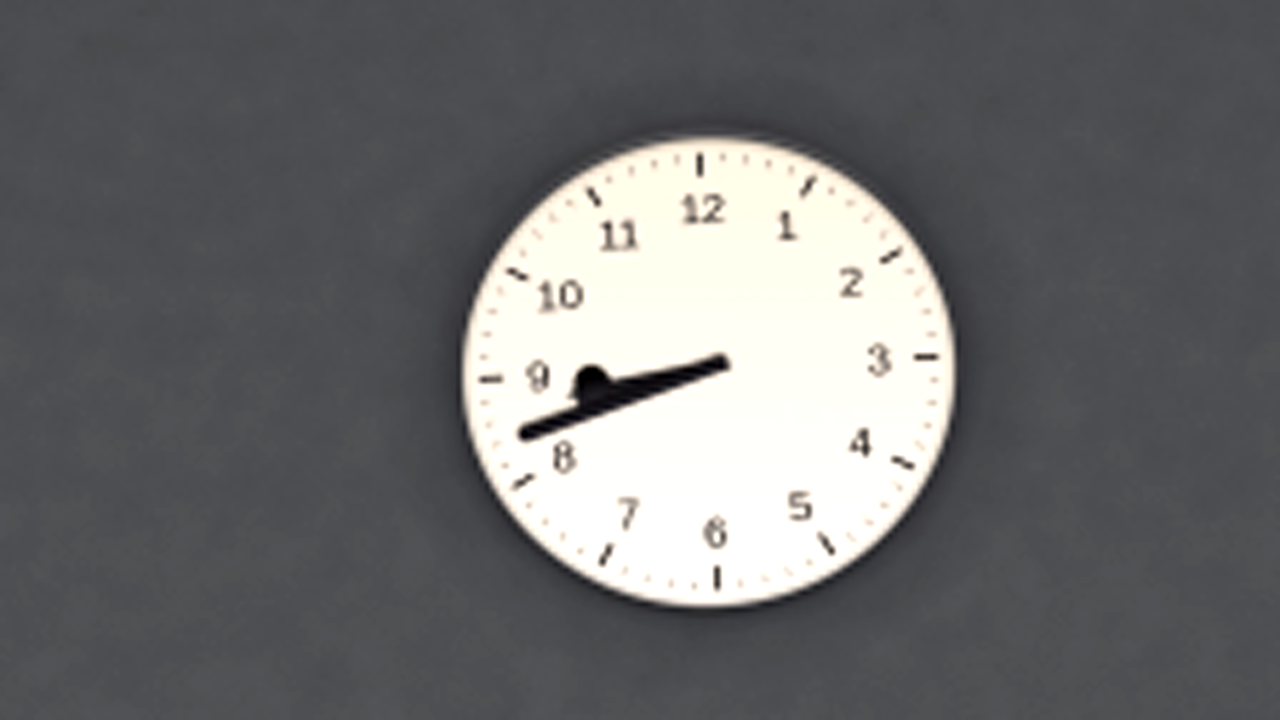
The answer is 8:42
